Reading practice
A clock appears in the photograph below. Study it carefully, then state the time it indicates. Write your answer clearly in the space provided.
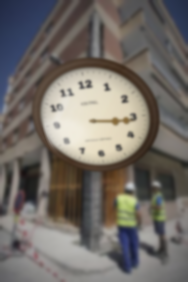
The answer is 3:16
